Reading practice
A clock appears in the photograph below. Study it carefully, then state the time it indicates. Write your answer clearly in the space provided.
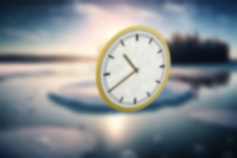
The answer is 10:40
